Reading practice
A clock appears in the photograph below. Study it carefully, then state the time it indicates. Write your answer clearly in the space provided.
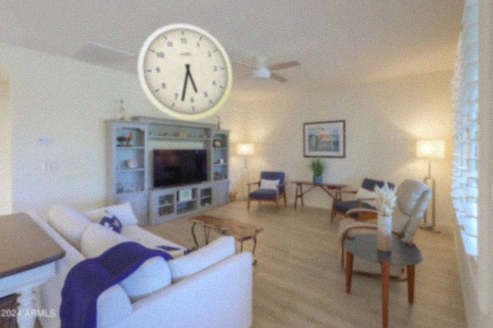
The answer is 5:33
